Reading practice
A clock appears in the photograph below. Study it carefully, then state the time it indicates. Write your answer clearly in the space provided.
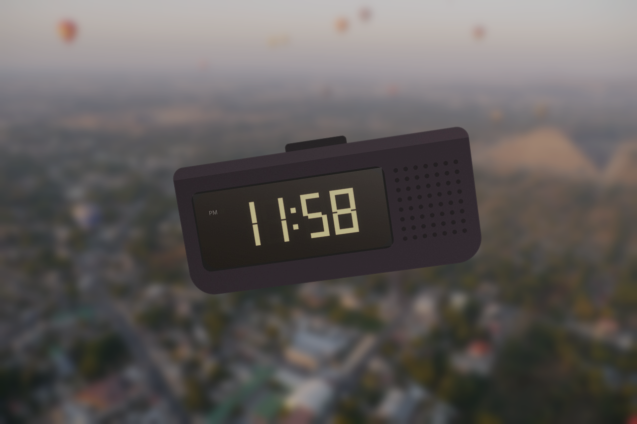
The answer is 11:58
